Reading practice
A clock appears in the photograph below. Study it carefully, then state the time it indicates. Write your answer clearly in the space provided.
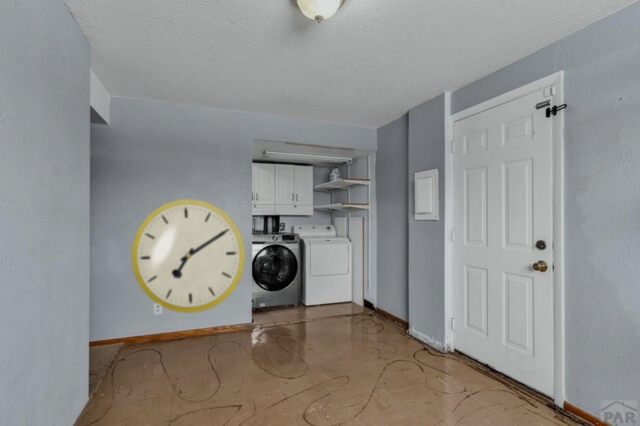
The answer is 7:10
